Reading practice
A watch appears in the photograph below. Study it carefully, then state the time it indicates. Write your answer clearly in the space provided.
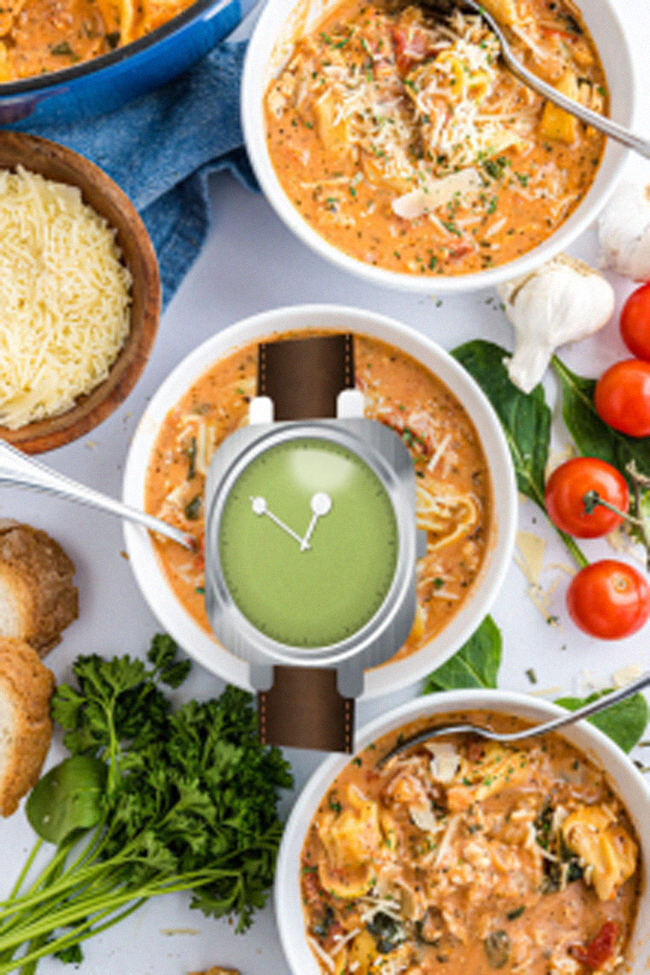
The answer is 12:51
